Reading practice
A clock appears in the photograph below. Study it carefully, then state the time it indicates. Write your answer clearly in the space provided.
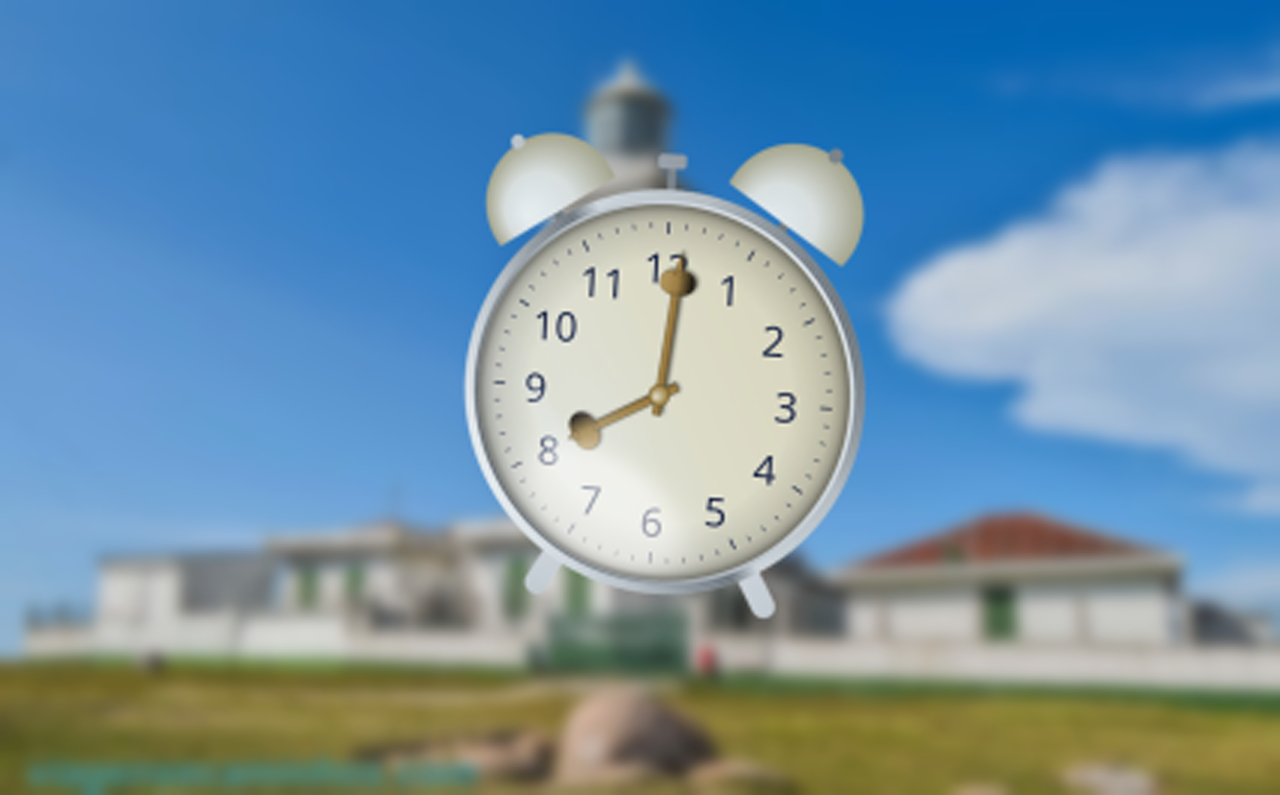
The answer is 8:01
